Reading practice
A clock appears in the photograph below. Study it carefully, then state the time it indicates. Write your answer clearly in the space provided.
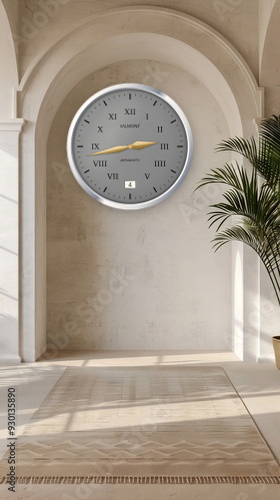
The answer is 2:43
